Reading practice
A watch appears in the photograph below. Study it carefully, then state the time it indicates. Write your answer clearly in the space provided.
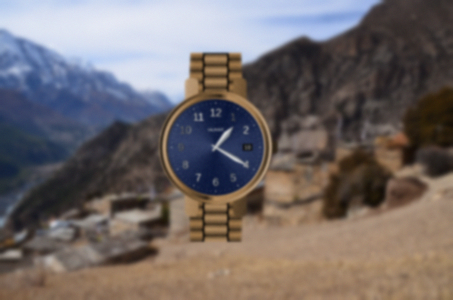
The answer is 1:20
